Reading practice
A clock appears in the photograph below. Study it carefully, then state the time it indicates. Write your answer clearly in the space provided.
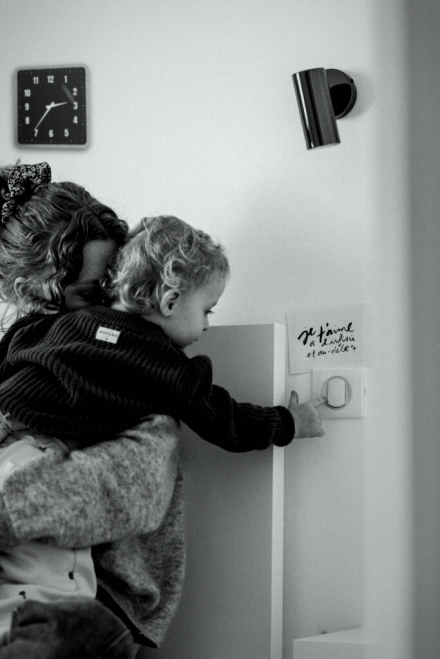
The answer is 2:36
